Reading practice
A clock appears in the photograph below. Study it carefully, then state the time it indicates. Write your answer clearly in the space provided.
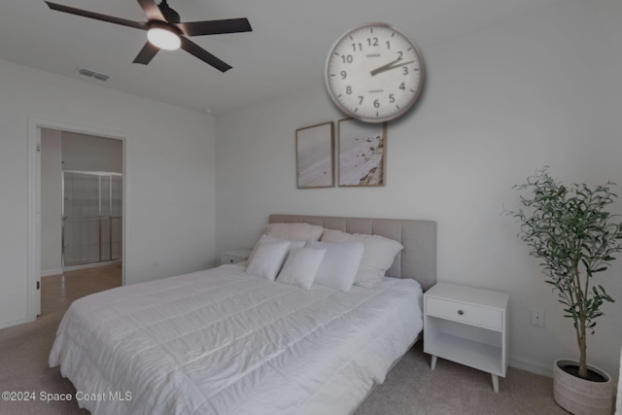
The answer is 2:13
